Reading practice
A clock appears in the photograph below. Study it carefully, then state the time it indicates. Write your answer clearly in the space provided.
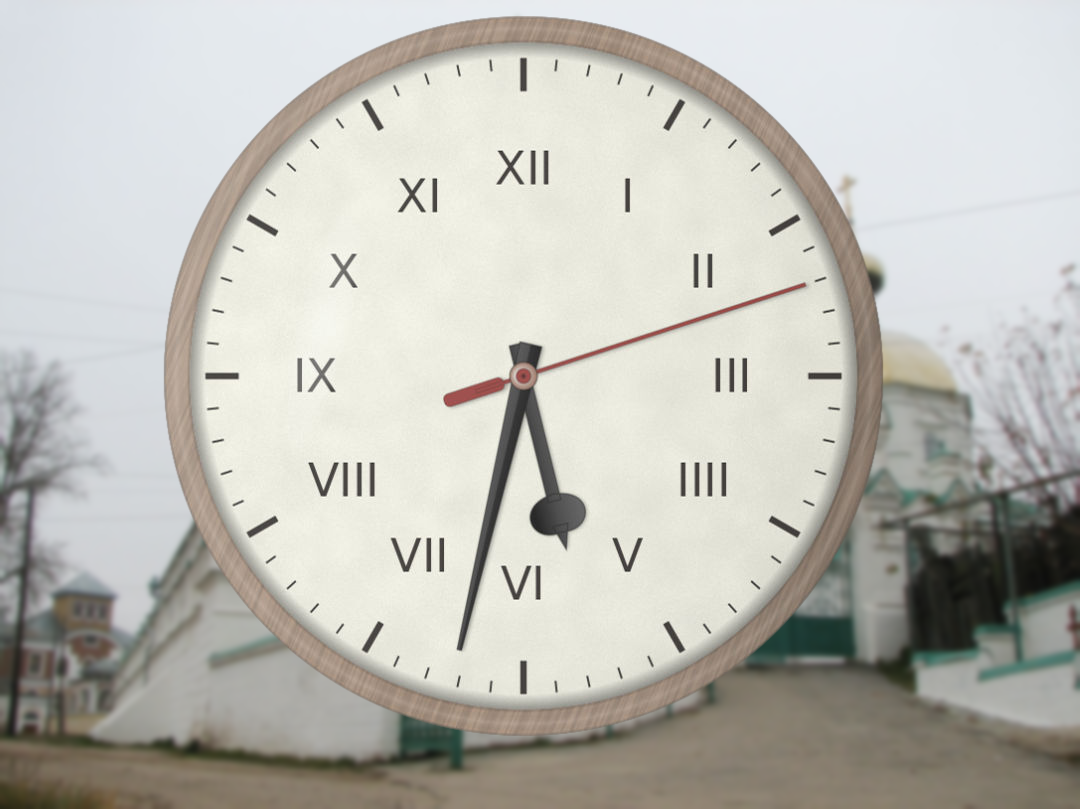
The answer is 5:32:12
